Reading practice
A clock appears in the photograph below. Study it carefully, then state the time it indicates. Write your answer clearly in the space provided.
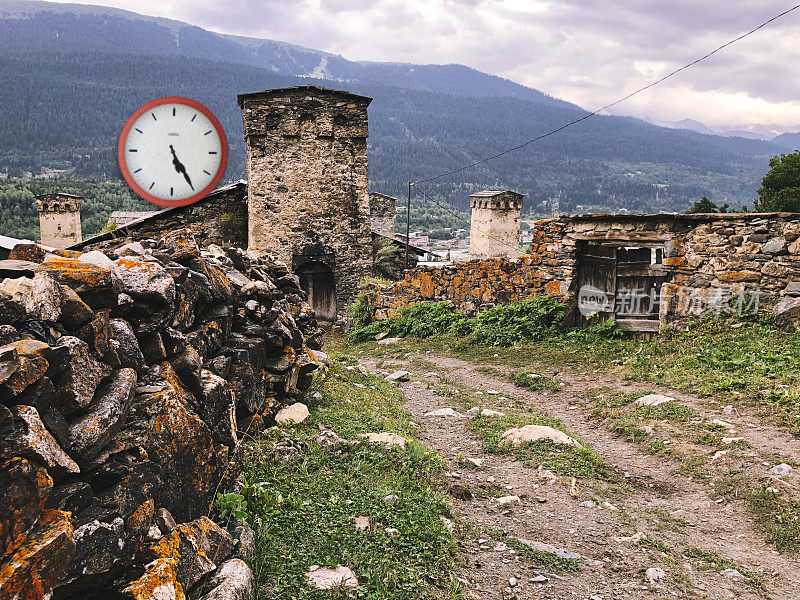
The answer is 5:25
